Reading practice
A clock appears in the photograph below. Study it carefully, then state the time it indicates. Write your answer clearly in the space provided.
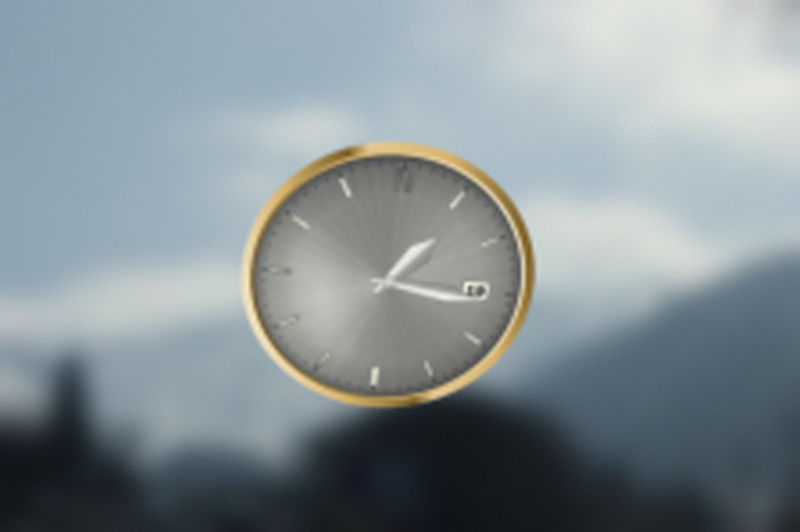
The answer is 1:16
